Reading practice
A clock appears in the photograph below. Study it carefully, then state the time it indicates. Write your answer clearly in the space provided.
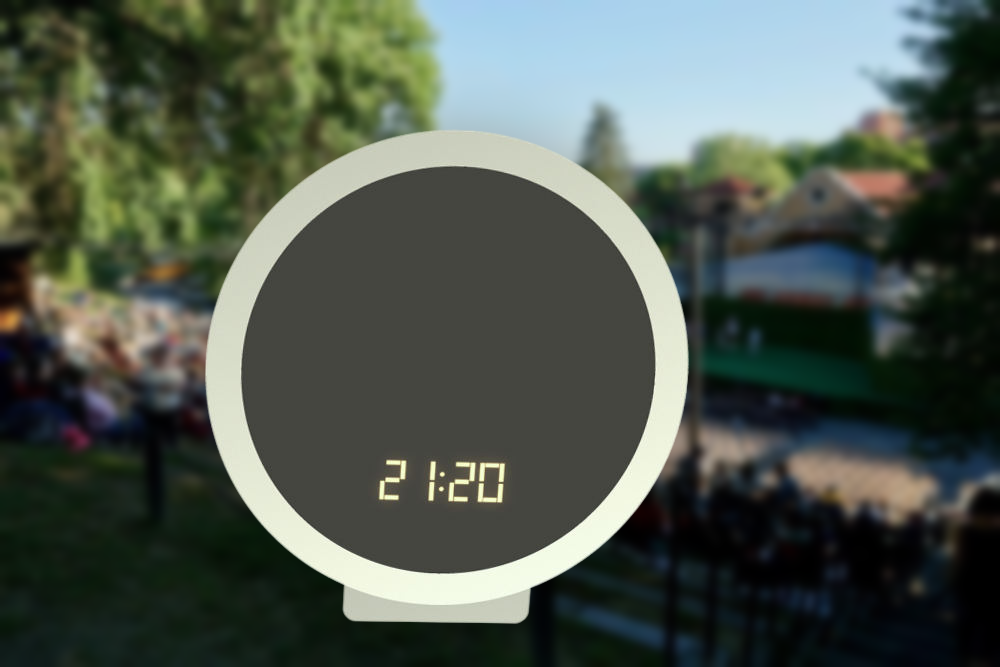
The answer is 21:20
